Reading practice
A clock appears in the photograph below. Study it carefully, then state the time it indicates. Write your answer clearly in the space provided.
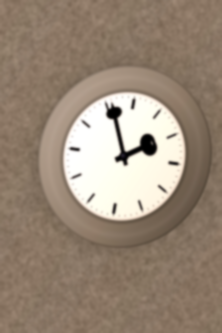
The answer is 1:56
